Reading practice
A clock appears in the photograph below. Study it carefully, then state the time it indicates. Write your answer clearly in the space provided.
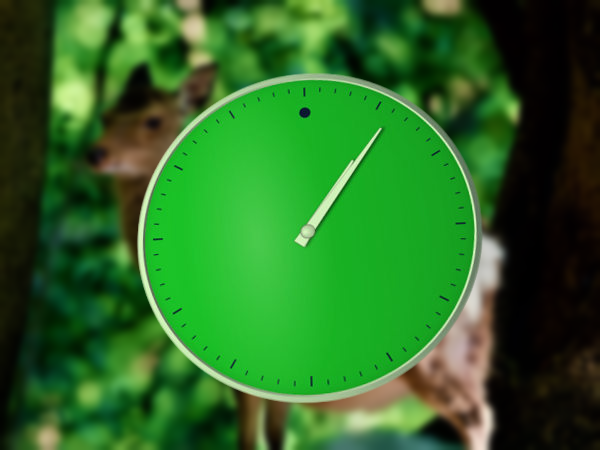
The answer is 1:06
